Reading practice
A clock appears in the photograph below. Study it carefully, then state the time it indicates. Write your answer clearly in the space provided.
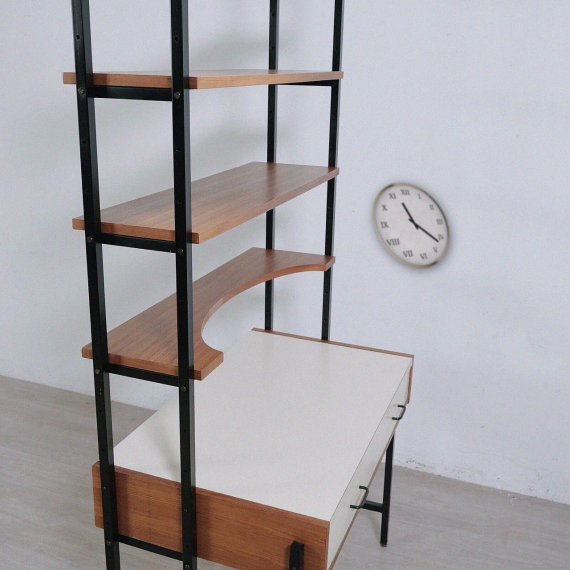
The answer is 11:22
